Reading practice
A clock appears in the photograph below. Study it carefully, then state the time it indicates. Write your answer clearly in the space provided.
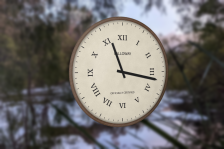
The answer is 11:17
